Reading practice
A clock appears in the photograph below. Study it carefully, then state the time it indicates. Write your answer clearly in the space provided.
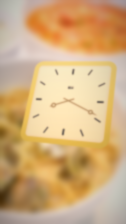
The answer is 8:19
